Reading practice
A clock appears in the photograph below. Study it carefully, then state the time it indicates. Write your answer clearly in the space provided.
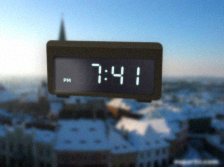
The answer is 7:41
